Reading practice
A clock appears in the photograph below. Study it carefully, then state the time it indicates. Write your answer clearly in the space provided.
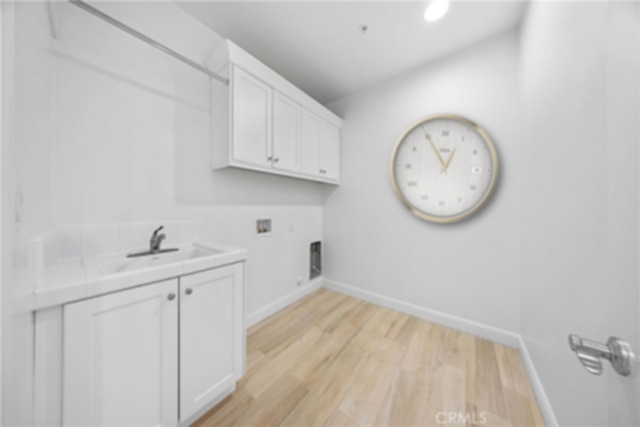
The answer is 12:55
